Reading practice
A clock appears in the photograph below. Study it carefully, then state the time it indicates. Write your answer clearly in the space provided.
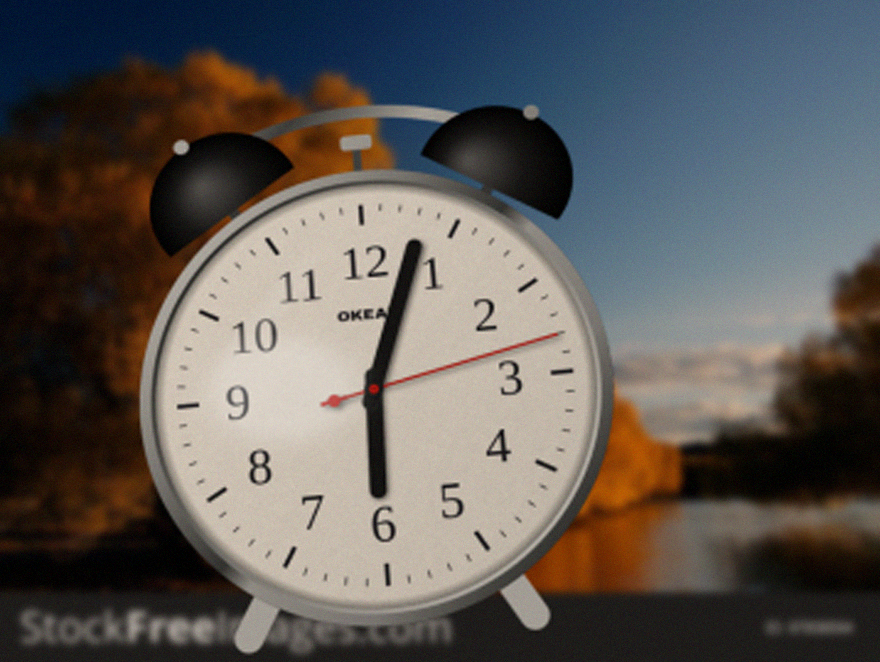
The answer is 6:03:13
